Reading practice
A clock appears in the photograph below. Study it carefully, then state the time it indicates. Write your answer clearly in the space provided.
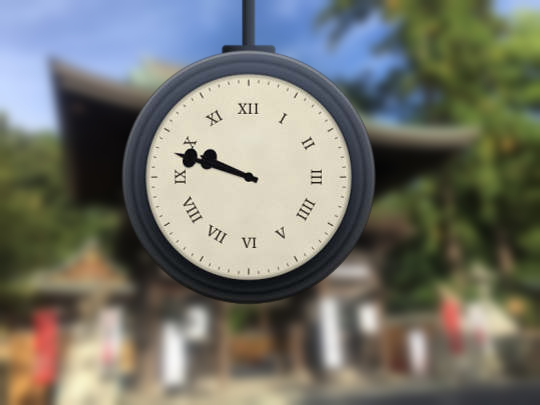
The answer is 9:48
